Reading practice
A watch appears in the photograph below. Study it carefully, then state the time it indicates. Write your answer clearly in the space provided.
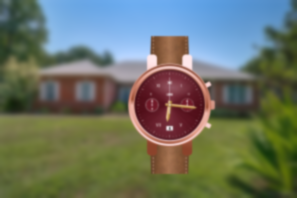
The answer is 6:16
